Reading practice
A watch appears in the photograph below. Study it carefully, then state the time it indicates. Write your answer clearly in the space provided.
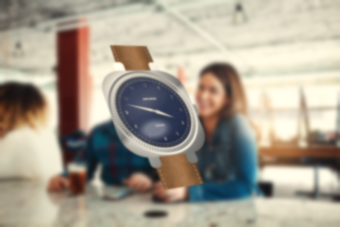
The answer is 3:48
